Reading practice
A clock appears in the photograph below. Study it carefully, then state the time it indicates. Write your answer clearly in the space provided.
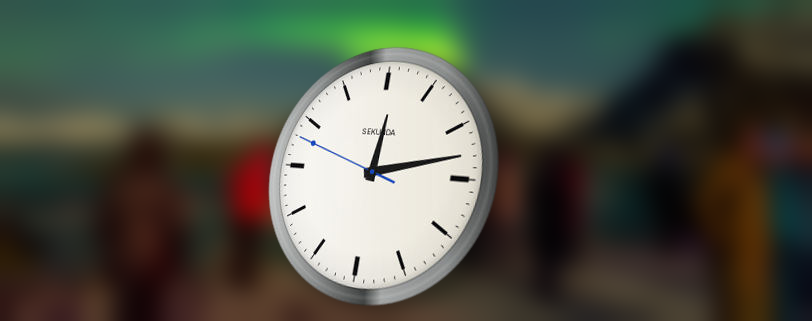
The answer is 12:12:48
